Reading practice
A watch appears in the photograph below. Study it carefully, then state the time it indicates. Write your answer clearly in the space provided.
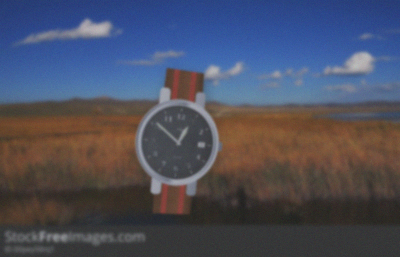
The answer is 12:51
